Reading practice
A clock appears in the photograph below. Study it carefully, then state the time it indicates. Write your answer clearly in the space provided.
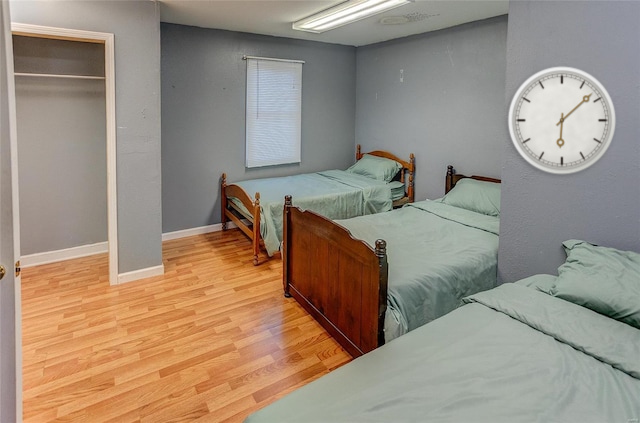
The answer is 6:08
